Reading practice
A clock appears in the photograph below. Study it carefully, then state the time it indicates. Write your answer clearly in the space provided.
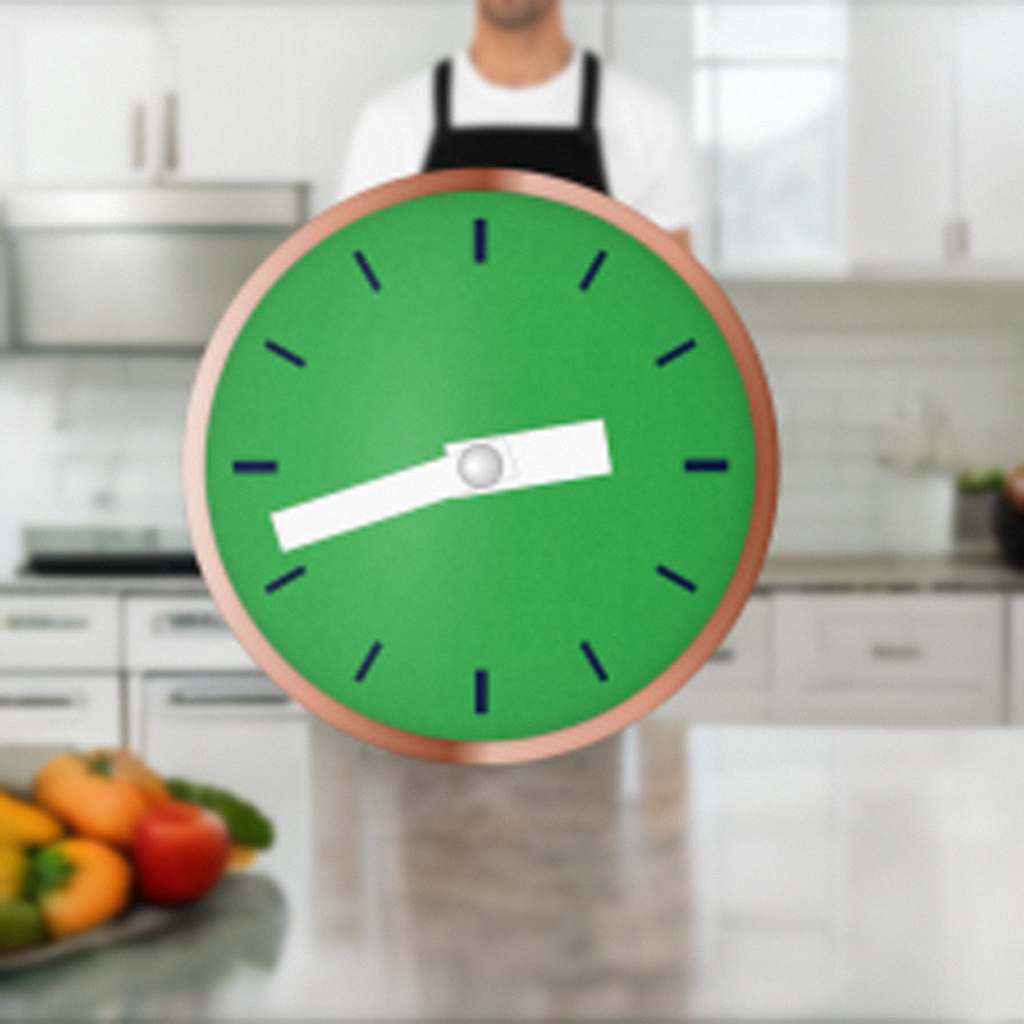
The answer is 2:42
